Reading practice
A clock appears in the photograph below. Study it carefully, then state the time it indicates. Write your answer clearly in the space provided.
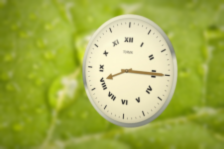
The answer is 8:15
